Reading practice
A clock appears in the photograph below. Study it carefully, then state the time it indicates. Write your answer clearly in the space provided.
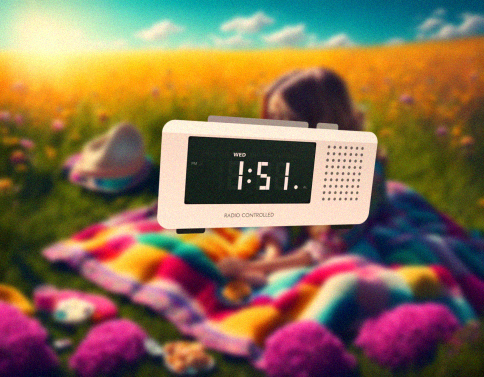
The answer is 1:51
